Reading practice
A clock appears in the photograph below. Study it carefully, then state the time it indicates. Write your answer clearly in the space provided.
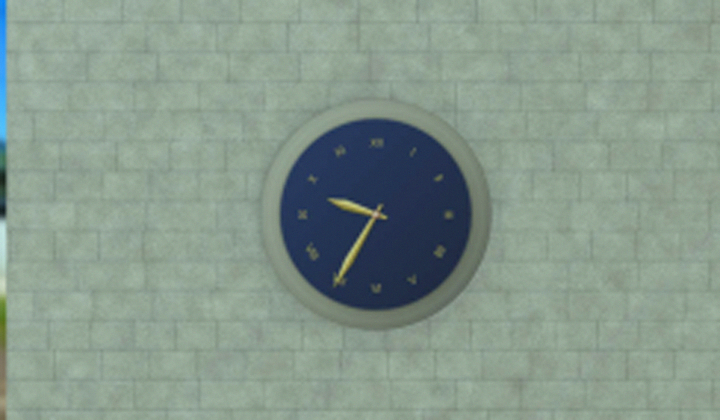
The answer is 9:35
